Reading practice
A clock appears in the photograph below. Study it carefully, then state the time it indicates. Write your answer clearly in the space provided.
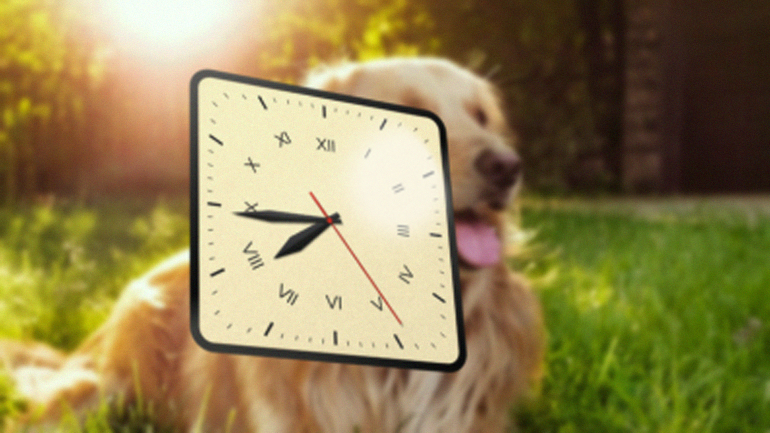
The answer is 7:44:24
